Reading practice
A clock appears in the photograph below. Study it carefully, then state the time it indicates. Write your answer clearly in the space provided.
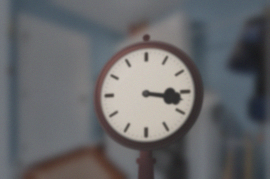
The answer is 3:17
